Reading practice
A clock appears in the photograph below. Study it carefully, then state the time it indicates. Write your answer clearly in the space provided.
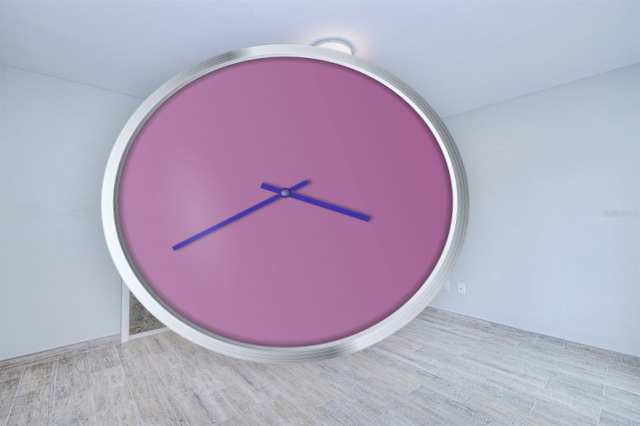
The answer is 3:40
